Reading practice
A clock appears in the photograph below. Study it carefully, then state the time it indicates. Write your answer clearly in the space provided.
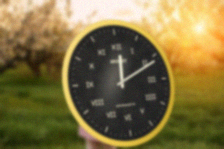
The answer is 12:11
